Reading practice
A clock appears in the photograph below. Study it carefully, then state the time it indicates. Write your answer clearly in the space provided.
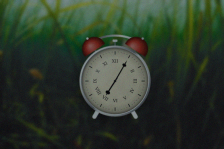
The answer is 7:05
